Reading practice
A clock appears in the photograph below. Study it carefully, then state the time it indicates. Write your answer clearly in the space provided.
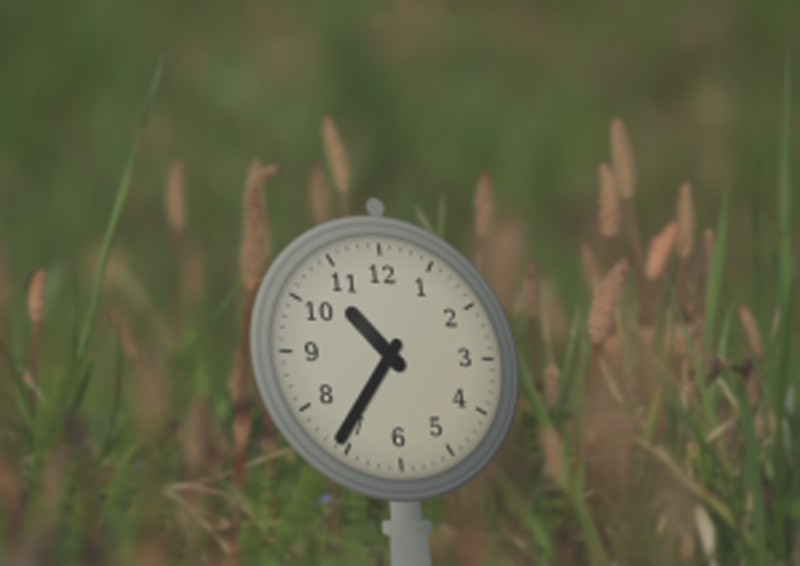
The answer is 10:36
